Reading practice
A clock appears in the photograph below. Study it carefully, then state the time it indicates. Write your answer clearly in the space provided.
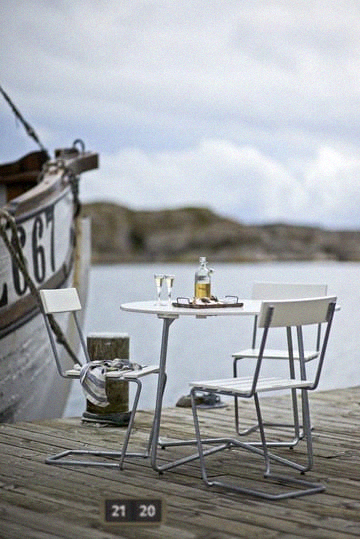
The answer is 21:20
